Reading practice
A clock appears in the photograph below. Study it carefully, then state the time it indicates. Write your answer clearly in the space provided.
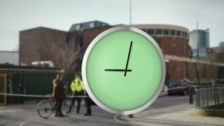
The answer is 9:02
